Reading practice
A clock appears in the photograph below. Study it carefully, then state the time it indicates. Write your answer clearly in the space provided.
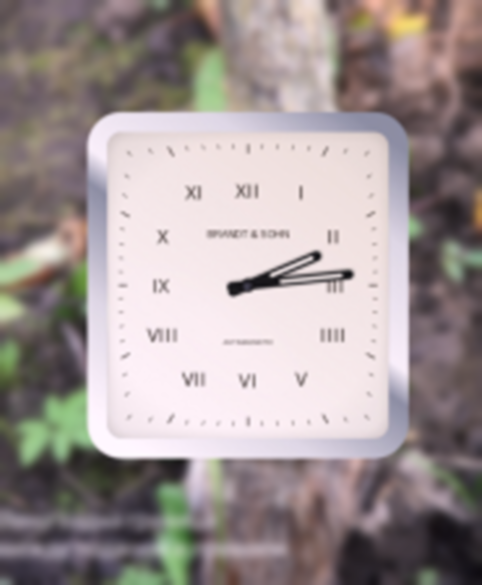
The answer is 2:14
